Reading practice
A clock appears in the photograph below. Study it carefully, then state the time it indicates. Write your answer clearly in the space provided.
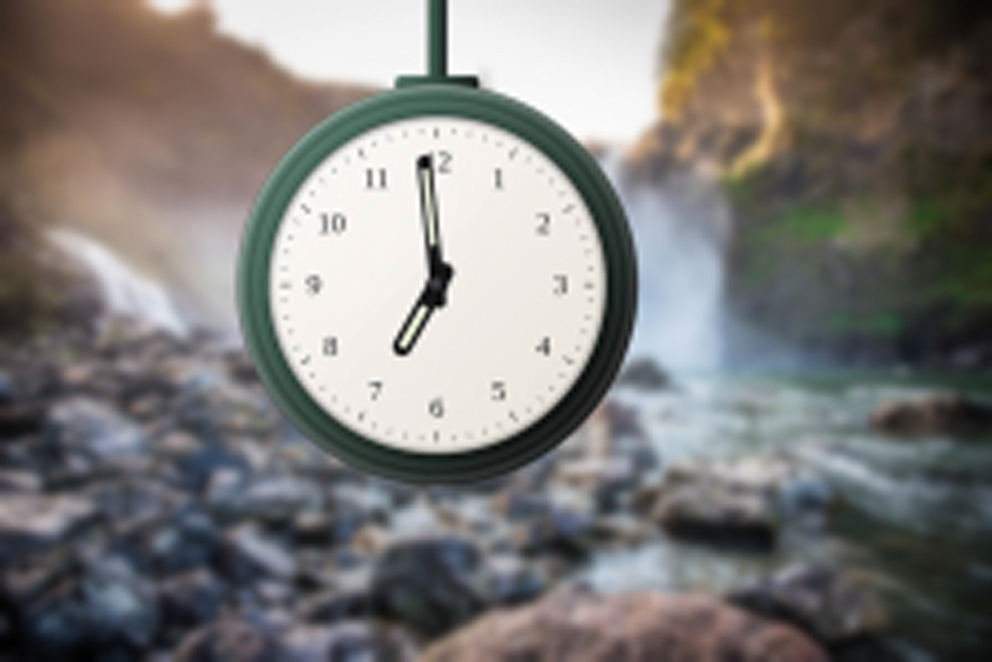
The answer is 6:59
